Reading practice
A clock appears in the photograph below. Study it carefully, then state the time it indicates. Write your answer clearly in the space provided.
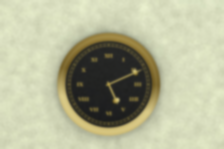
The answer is 5:11
